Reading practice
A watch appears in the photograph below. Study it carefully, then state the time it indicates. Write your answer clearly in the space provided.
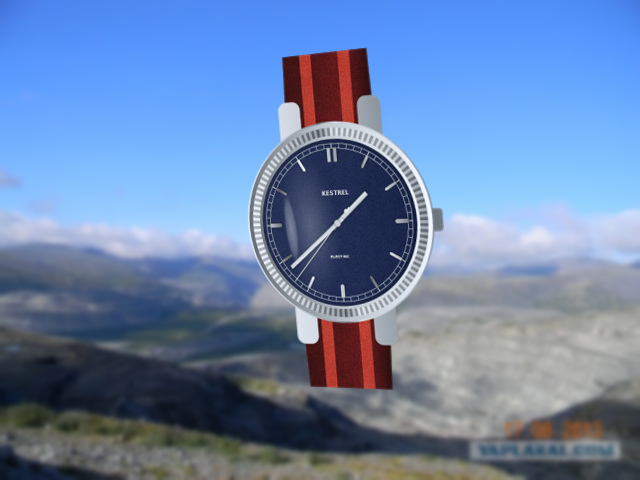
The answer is 1:38:37
